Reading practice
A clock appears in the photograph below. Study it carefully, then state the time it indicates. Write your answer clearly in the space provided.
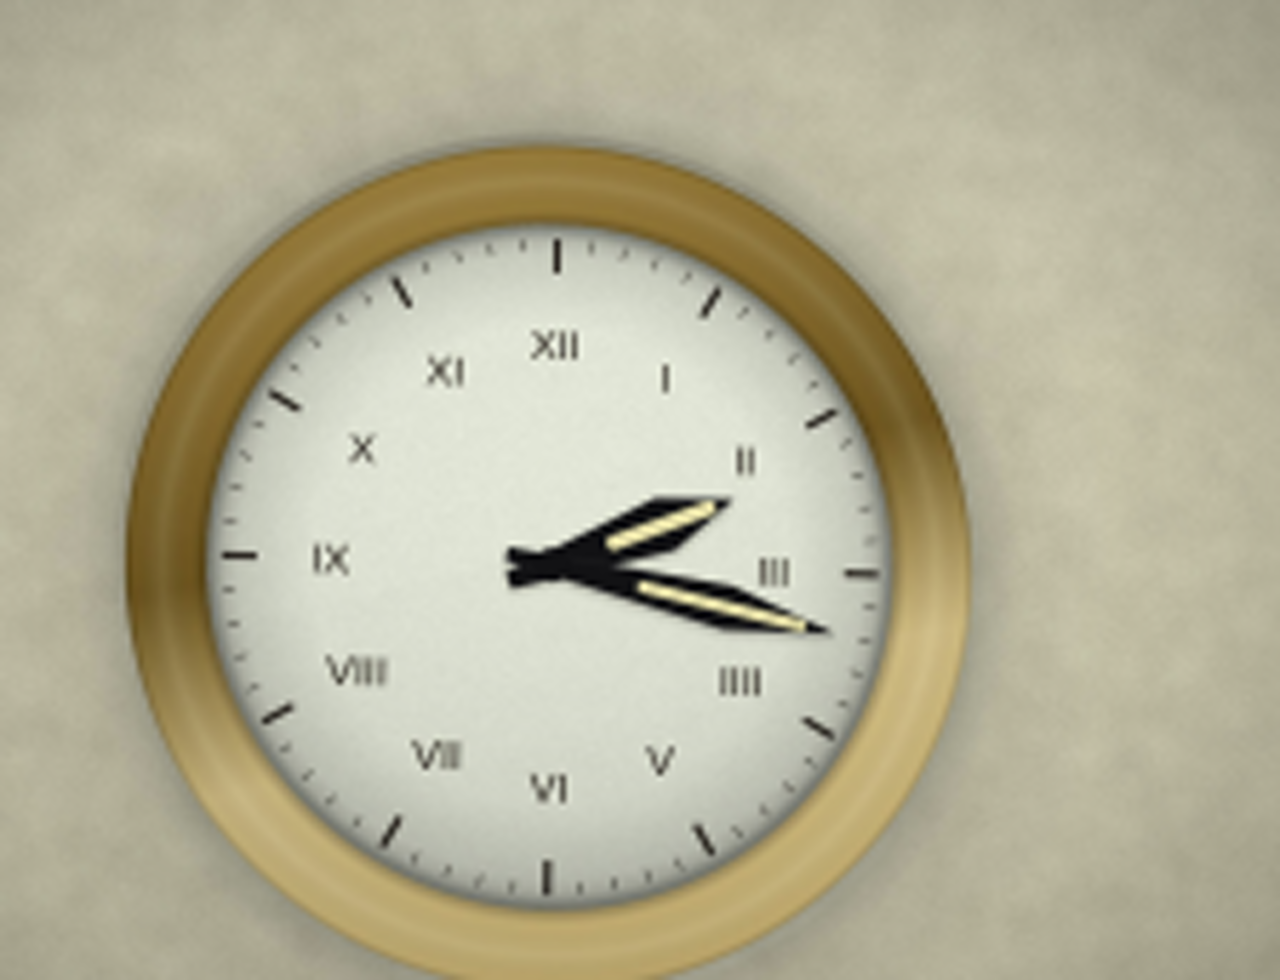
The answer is 2:17
